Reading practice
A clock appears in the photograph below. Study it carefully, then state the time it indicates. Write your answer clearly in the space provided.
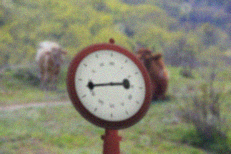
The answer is 2:43
